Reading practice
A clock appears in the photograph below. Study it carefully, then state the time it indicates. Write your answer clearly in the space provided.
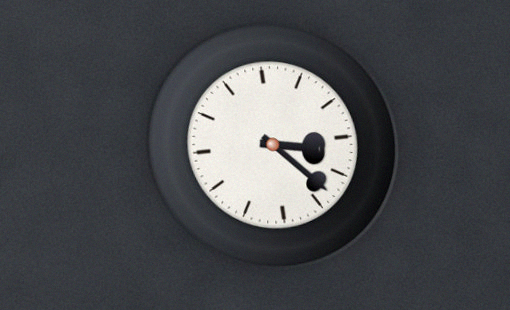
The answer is 3:23
